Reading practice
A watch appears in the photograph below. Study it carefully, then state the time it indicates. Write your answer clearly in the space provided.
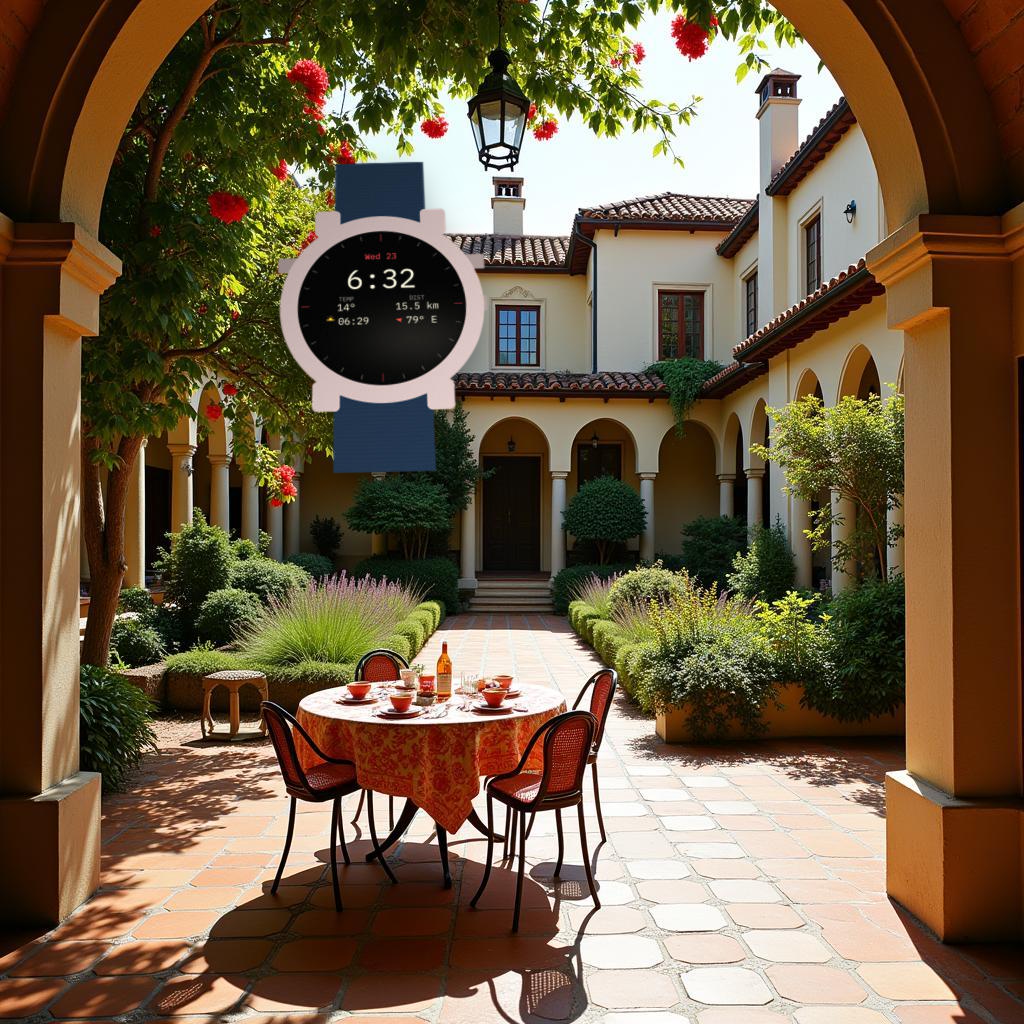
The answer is 6:32
